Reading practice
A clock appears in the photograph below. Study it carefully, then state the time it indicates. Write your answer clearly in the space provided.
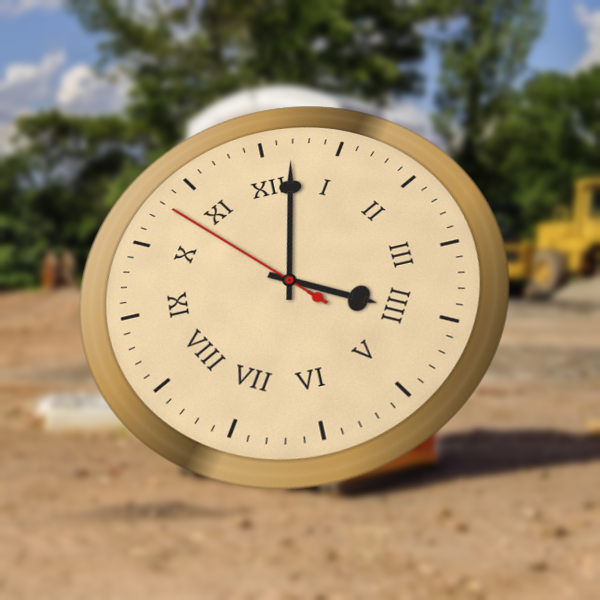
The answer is 4:01:53
